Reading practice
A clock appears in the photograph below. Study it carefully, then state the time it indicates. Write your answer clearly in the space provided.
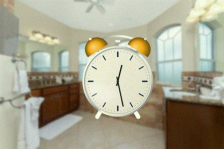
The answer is 12:28
